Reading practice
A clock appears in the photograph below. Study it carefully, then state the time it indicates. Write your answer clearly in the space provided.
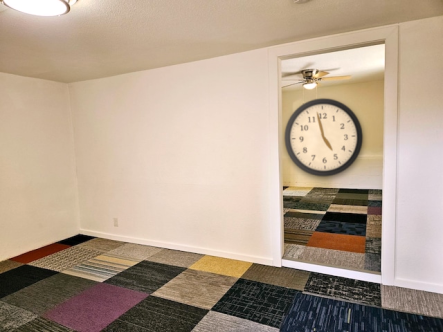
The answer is 4:58
